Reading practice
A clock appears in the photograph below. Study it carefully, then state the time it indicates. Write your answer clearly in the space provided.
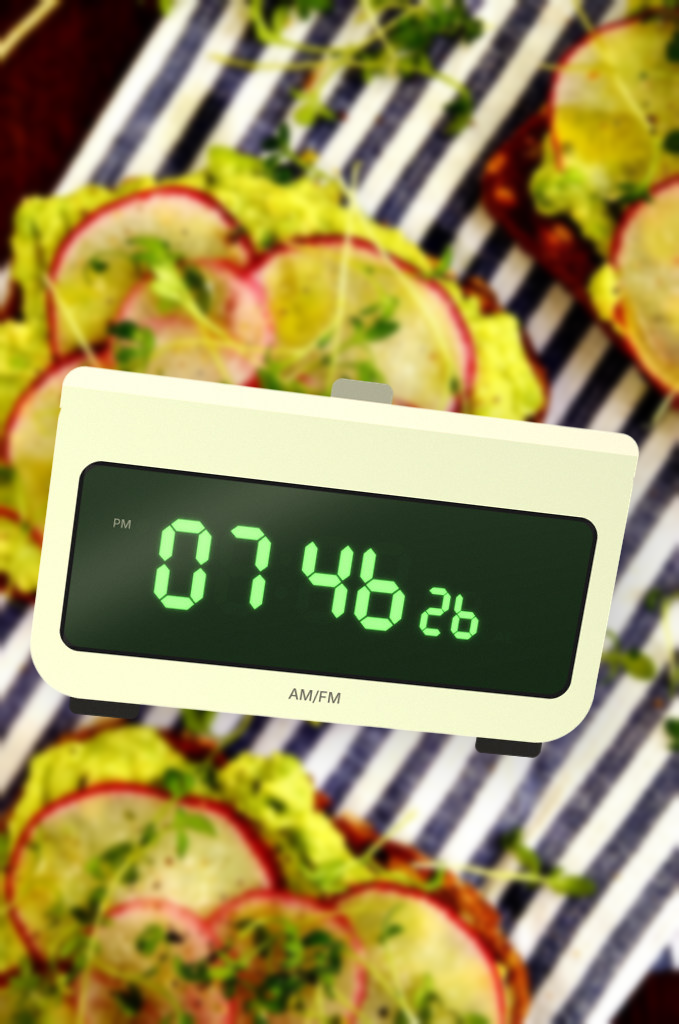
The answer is 7:46:26
